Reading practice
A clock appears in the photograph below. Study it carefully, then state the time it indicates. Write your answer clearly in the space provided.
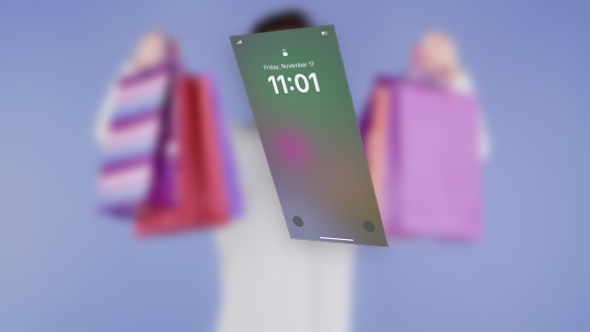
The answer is 11:01
